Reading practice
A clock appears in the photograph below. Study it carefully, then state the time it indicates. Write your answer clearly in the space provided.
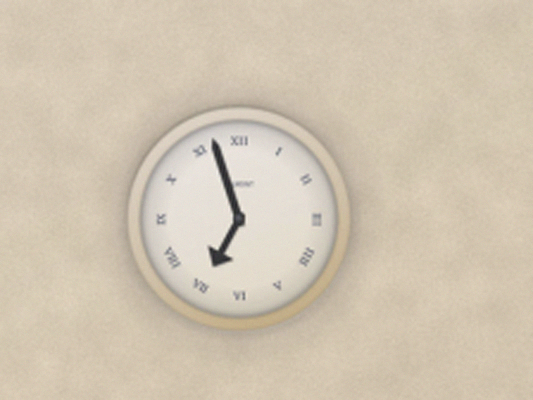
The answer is 6:57
